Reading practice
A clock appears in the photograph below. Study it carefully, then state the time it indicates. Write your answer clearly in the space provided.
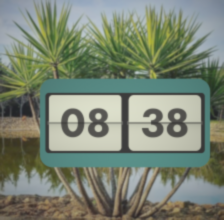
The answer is 8:38
